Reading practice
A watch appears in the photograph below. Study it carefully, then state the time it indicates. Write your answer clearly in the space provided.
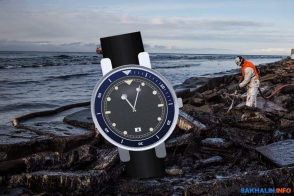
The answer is 11:04
